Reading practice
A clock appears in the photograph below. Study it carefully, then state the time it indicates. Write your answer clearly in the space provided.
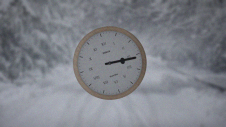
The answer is 3:16
